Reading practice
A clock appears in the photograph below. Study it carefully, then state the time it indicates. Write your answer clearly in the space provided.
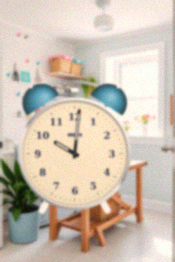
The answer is 10:01
